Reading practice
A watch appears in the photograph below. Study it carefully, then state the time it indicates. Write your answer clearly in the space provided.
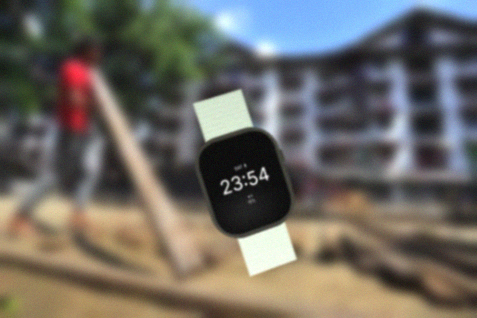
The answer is 23:54
